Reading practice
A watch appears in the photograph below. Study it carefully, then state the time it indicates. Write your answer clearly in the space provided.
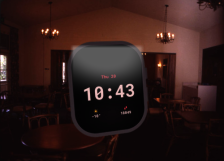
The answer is 10:43
